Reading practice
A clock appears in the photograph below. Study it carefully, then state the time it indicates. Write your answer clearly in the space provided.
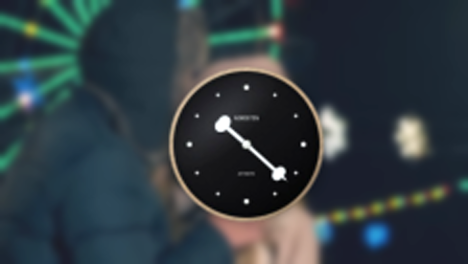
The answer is 10:22
